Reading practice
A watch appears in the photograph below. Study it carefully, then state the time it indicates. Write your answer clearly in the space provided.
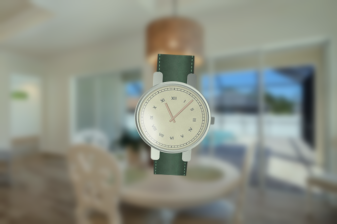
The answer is 11:07
